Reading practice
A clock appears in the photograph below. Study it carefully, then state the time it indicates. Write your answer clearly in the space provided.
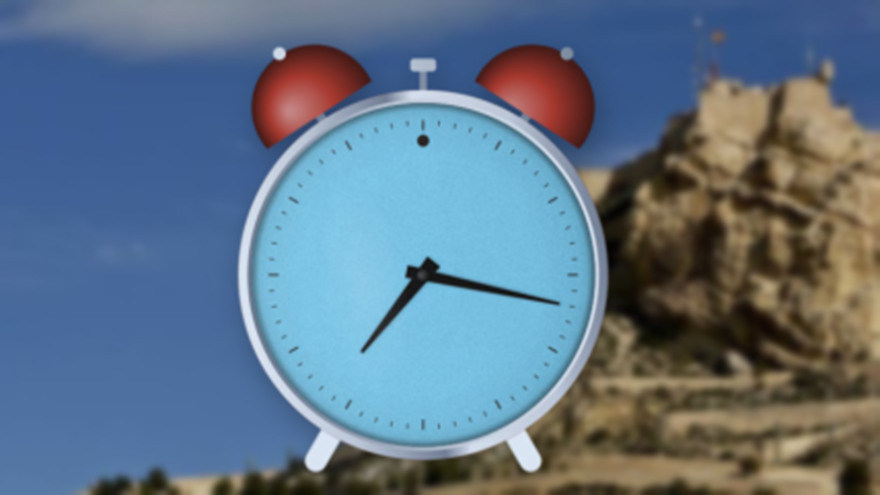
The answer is 7:17
